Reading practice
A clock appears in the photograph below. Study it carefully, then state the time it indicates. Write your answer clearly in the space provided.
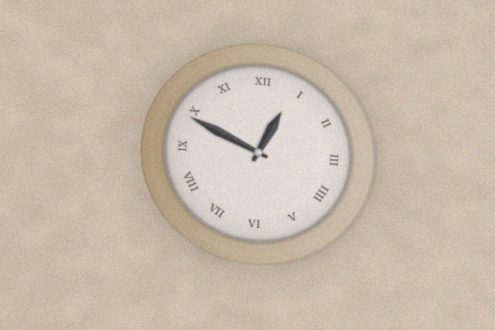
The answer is 12:49
